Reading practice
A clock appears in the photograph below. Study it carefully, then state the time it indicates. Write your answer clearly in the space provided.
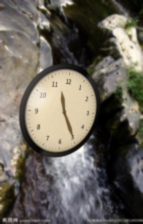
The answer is 11:25
